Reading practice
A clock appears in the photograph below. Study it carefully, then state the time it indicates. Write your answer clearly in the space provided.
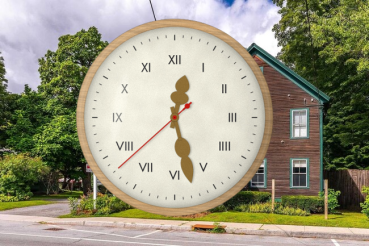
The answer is 12:27:38
